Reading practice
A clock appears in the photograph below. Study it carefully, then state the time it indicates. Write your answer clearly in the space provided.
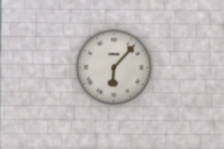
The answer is 6:07
